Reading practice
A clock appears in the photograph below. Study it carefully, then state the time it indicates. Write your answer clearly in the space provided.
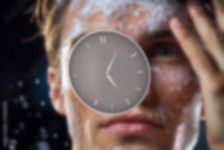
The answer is 5:05
